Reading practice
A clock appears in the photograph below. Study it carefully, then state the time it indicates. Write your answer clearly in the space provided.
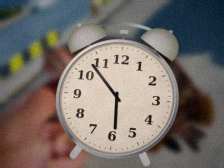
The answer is 5:53
